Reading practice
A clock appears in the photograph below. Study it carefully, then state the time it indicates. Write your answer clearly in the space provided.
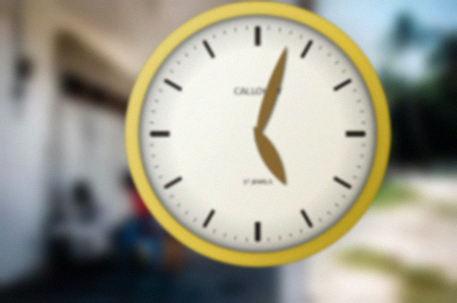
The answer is 5:03
